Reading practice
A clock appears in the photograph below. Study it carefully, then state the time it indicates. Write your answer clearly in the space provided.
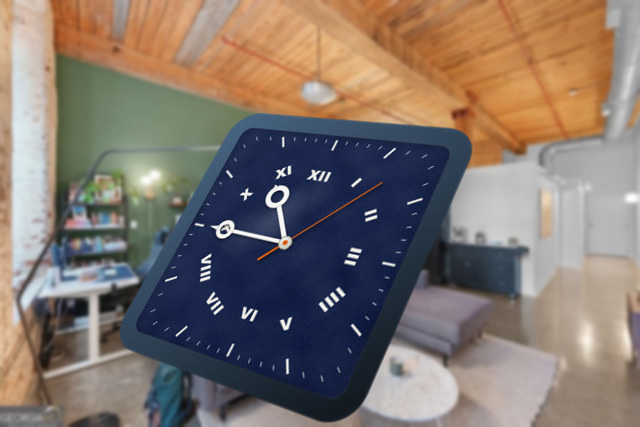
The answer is 10:45:07
